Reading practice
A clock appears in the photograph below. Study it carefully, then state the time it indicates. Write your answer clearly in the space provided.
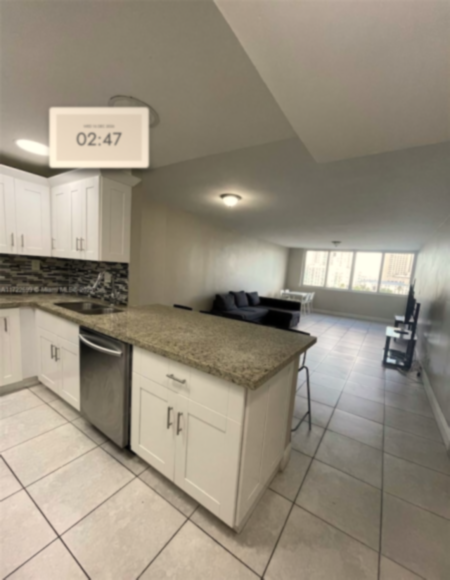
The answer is 2:47
